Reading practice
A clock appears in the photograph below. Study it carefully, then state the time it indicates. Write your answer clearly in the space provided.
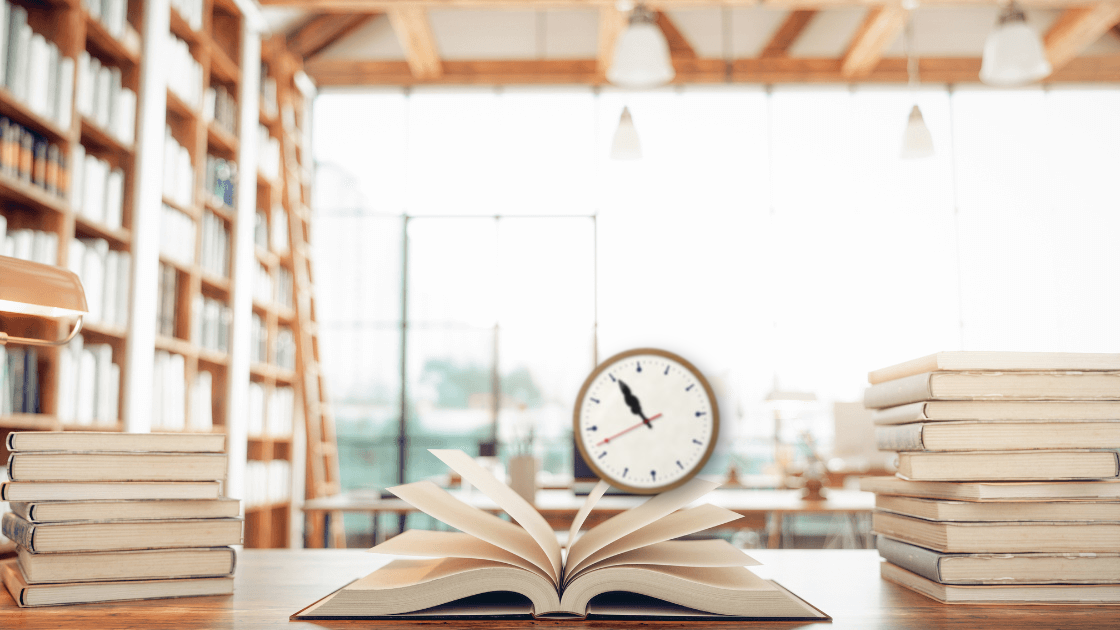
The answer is 10:55:42
